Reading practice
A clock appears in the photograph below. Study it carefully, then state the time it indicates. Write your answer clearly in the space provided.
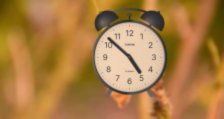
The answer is 4:52
